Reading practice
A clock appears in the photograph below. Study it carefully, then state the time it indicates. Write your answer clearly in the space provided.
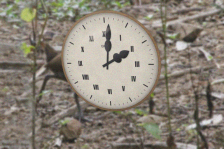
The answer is 2:01
